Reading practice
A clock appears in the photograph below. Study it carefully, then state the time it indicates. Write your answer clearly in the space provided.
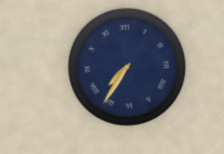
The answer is 7:36
